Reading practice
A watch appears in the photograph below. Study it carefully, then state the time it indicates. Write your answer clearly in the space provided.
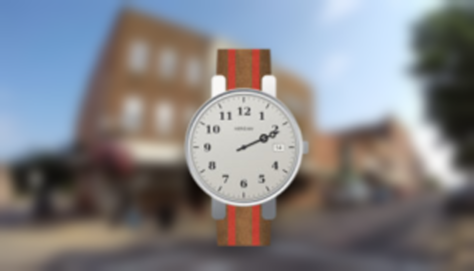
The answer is 2:11
